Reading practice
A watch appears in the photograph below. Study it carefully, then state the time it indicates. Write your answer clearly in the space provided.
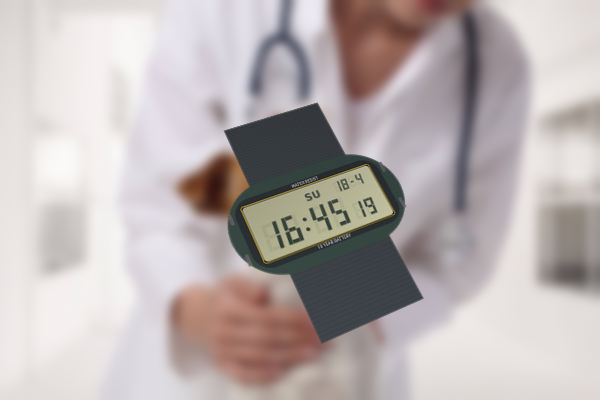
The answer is 16:45:19
